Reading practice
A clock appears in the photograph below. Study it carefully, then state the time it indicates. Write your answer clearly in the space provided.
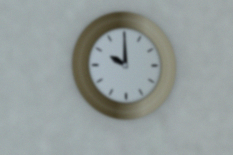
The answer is 10:00
